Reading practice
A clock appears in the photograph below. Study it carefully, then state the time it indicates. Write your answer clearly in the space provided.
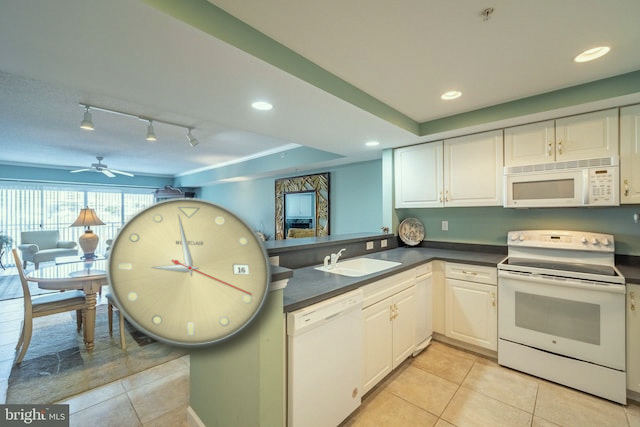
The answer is 8:58:19
